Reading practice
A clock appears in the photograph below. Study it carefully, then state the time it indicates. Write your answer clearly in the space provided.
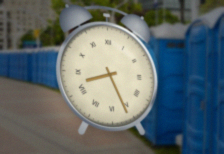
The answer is 8:26
